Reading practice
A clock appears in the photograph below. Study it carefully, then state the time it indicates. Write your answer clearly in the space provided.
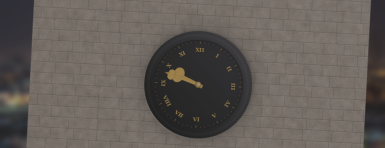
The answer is 9:48
